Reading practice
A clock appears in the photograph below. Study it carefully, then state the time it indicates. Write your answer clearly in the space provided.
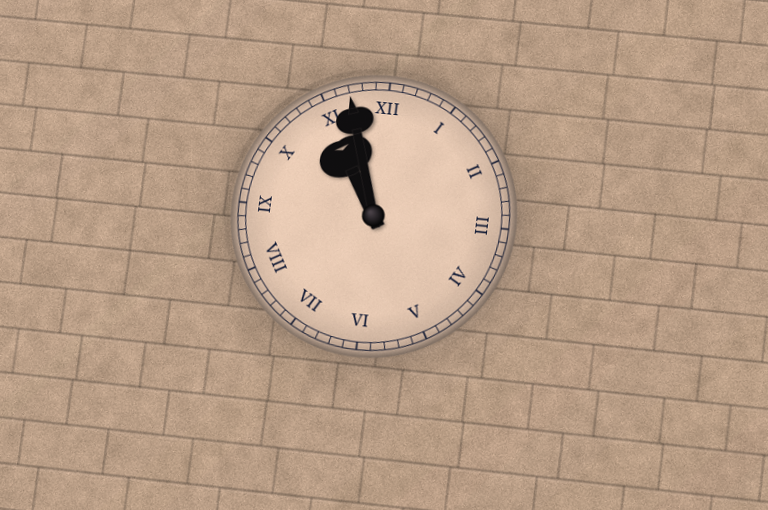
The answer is 10:57
